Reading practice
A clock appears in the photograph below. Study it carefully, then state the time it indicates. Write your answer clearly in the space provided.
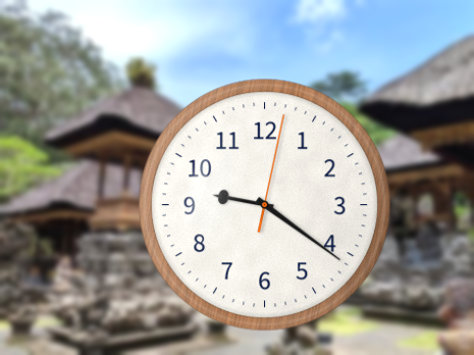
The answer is 9:21:02
